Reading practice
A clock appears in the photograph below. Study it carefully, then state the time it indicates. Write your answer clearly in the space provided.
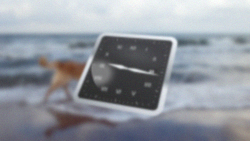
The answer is 9:16
